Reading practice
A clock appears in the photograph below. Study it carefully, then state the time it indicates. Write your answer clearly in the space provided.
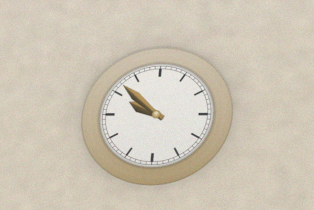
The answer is 9:52
